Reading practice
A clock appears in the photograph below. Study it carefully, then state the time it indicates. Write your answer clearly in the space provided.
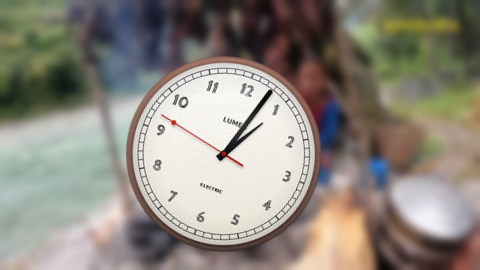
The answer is 1:02:47
